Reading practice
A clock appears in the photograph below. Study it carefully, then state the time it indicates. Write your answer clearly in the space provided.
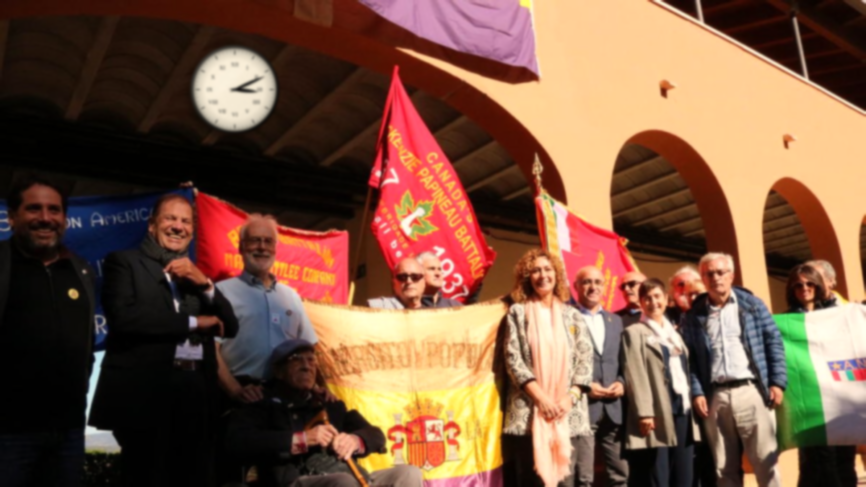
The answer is 3:11
